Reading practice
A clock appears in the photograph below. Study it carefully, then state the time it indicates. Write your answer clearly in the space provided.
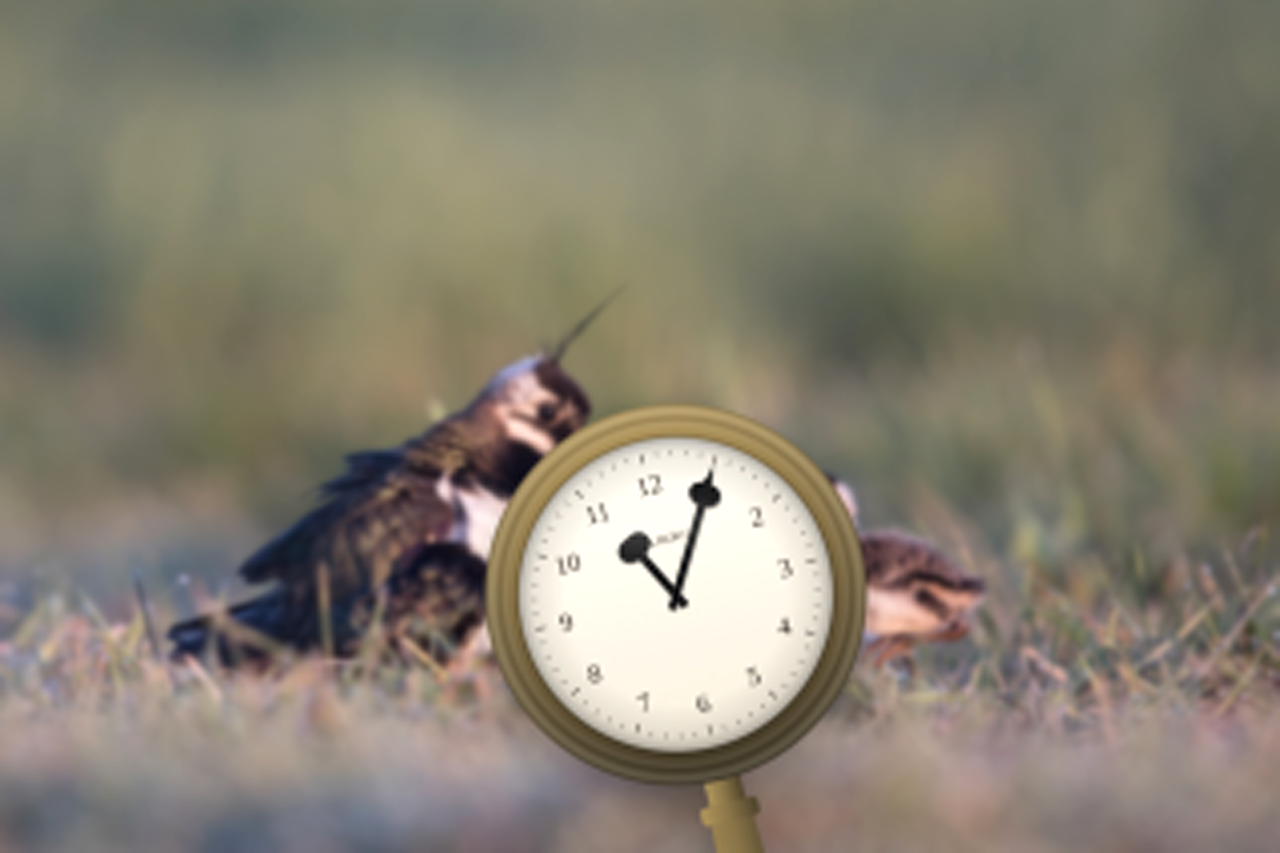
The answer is 11:05
